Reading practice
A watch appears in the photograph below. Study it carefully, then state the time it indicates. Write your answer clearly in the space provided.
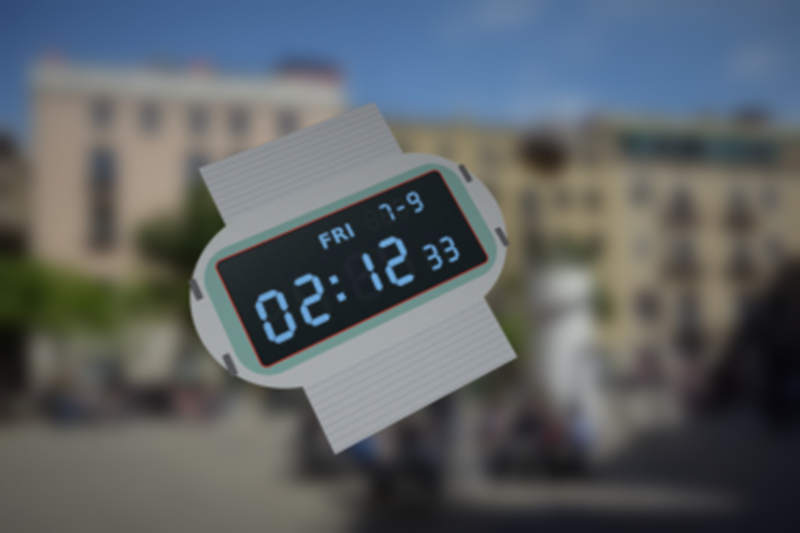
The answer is 2:12:33
